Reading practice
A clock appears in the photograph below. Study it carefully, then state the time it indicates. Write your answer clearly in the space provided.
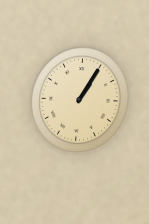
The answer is 1:05
